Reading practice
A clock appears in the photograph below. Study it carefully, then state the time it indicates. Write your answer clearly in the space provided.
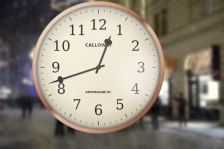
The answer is 12:42
